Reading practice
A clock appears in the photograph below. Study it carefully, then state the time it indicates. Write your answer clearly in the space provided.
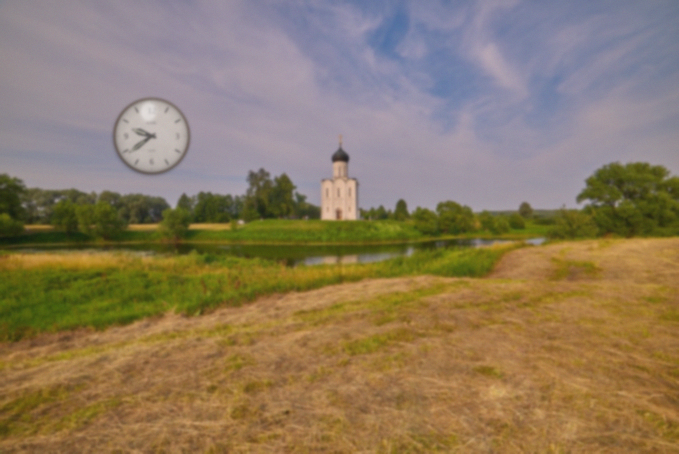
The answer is 9:39
